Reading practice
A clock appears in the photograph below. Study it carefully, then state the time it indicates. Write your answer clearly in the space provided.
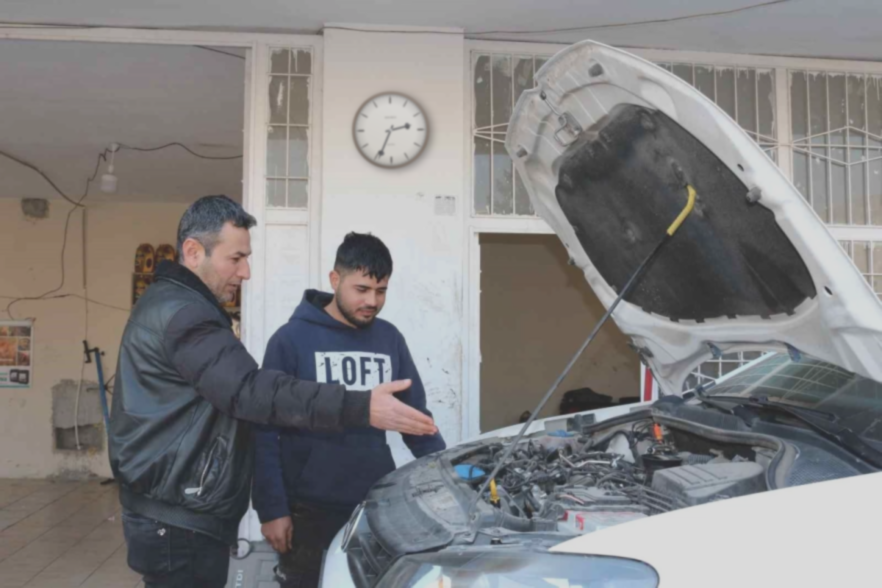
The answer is 2:34
